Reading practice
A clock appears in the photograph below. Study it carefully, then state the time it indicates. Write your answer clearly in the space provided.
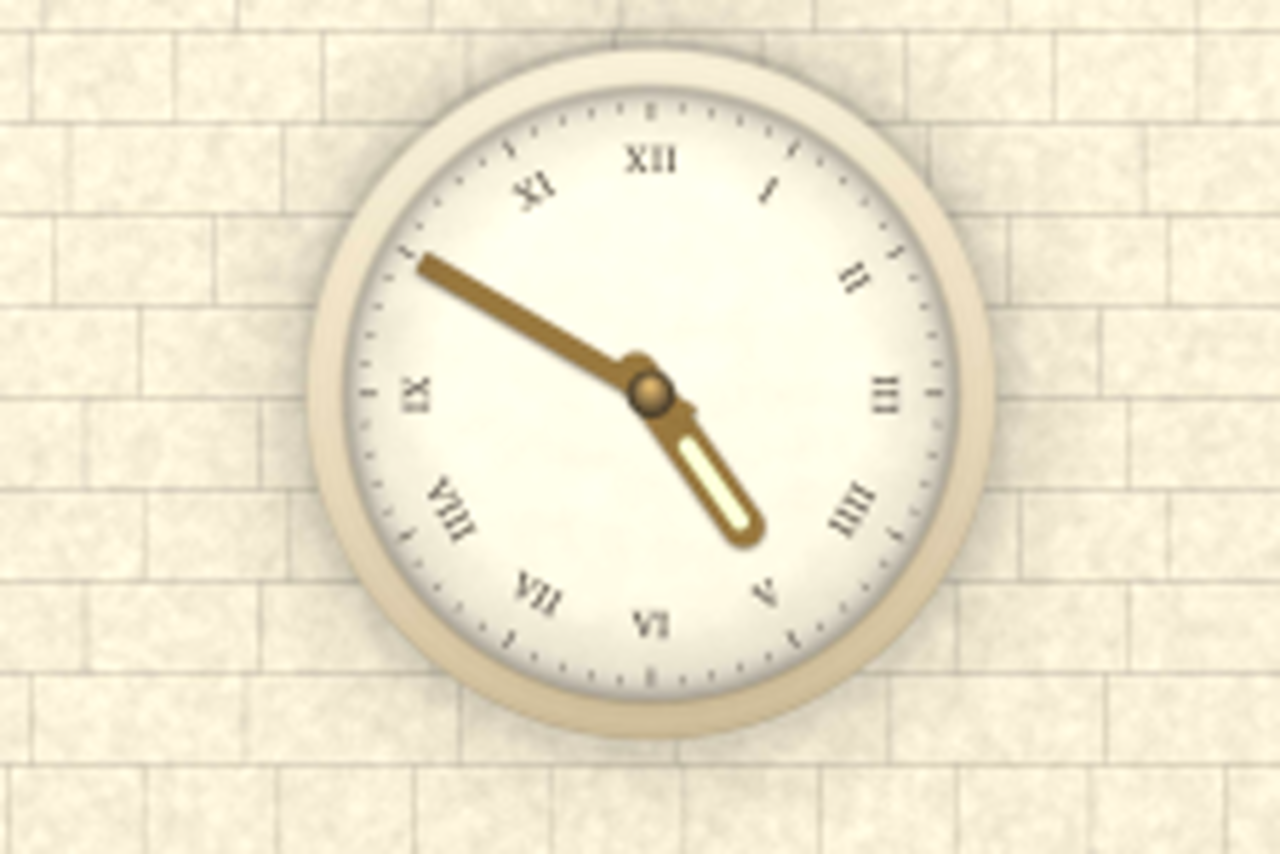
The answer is 4:50
